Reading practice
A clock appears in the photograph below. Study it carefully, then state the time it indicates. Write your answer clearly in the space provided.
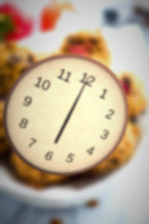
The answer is 6:00
